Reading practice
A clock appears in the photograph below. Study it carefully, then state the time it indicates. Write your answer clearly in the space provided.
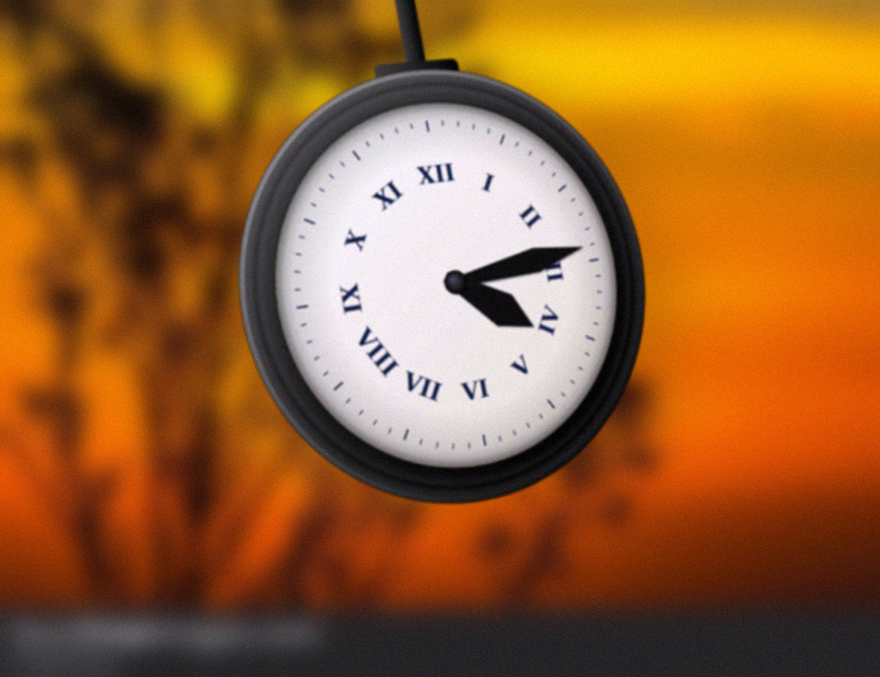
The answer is 4:14
